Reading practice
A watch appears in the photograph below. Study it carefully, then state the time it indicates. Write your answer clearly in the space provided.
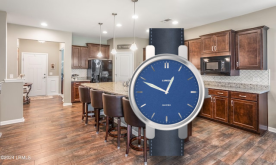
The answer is 12:49
